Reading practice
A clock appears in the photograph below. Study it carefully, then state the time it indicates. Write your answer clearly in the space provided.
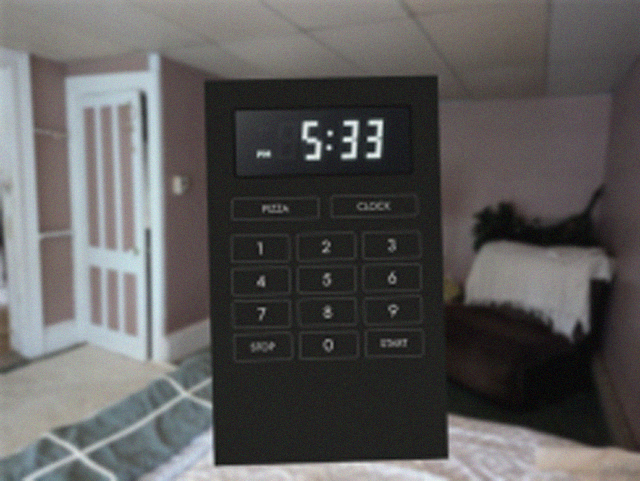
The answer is 5:33
